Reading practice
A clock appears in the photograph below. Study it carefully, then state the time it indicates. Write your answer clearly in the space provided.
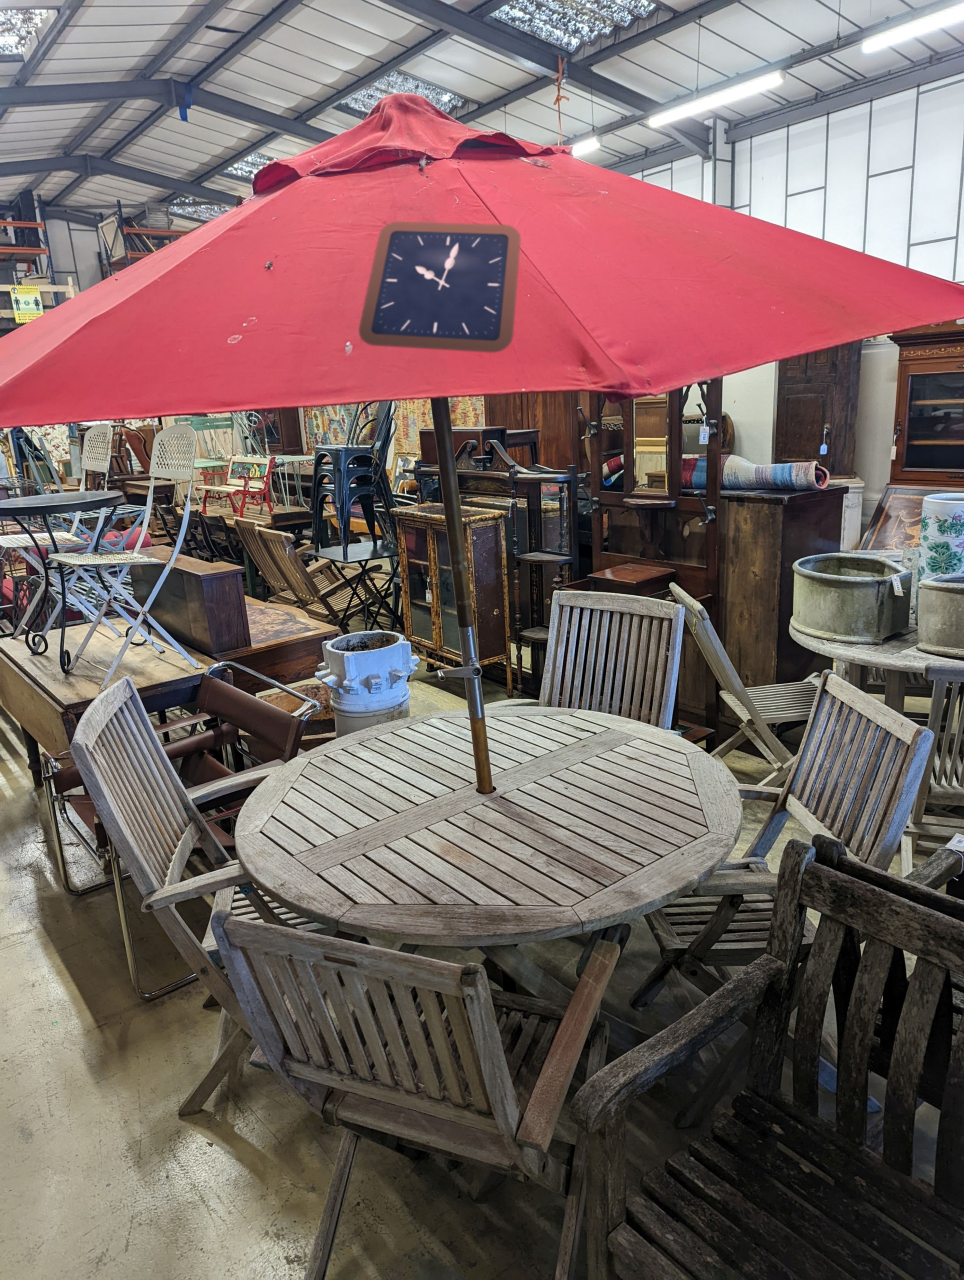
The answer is 10:02
